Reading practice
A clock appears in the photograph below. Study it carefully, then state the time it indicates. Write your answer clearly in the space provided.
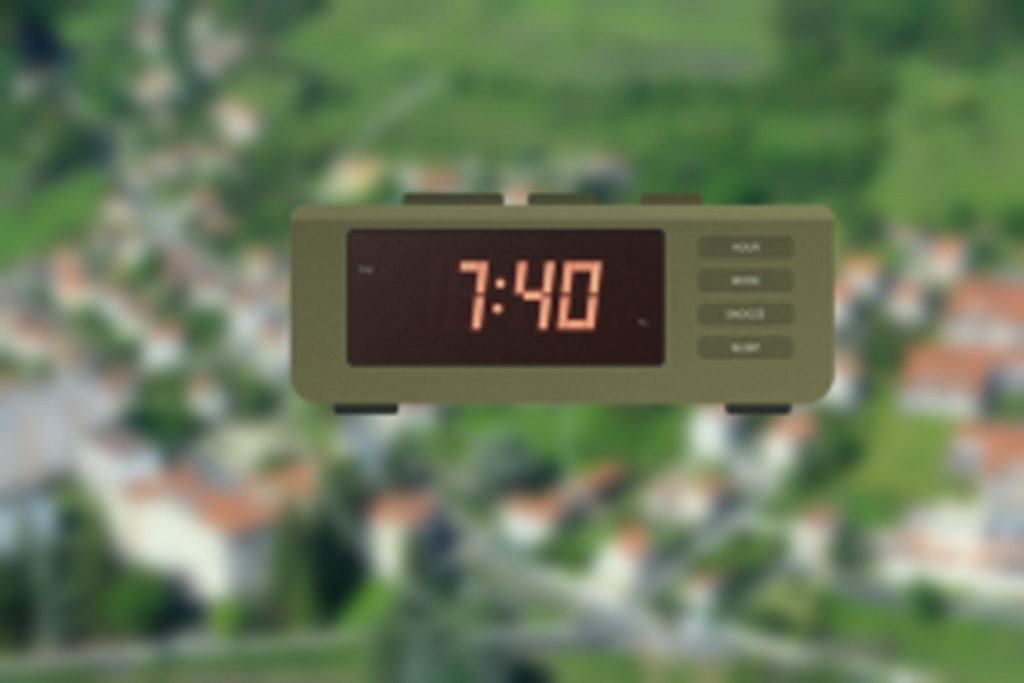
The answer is 7:40
